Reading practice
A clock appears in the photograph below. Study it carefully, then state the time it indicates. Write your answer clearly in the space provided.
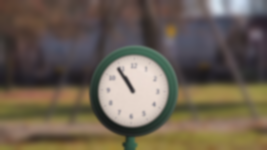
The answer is 10:54
